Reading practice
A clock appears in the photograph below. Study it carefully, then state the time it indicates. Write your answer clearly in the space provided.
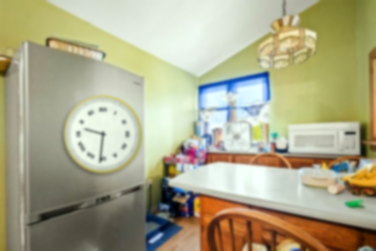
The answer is 9:31
